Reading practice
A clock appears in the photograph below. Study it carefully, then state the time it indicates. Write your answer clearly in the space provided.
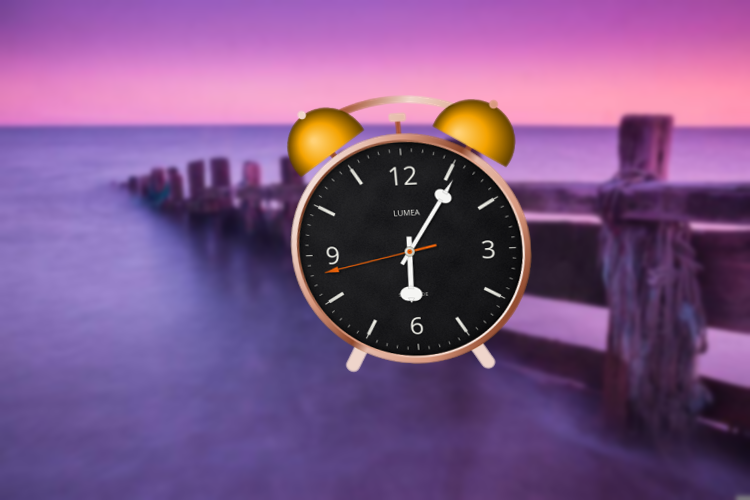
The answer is 6:05:43
